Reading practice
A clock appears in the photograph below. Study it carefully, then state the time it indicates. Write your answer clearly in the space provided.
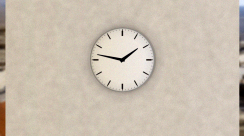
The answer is 1:47
